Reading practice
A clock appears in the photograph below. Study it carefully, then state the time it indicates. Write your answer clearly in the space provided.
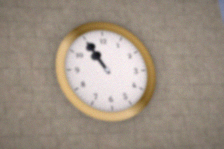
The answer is 10:55
